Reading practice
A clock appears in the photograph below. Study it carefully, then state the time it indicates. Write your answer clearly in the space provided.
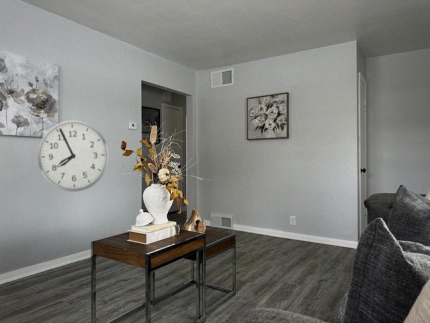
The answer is 7:56
